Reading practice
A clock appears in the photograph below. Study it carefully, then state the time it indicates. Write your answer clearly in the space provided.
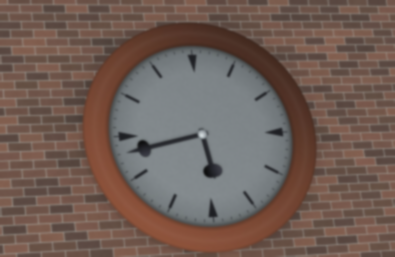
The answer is 5:43
